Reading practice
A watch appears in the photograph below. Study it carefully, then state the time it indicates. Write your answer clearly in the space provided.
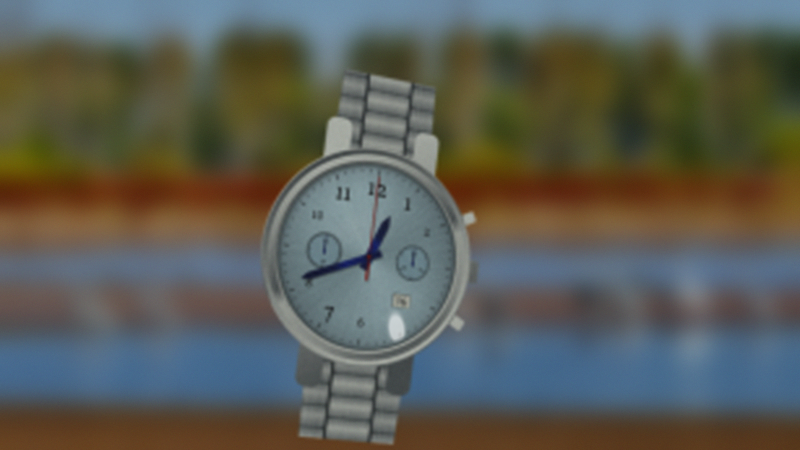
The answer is 12:41
